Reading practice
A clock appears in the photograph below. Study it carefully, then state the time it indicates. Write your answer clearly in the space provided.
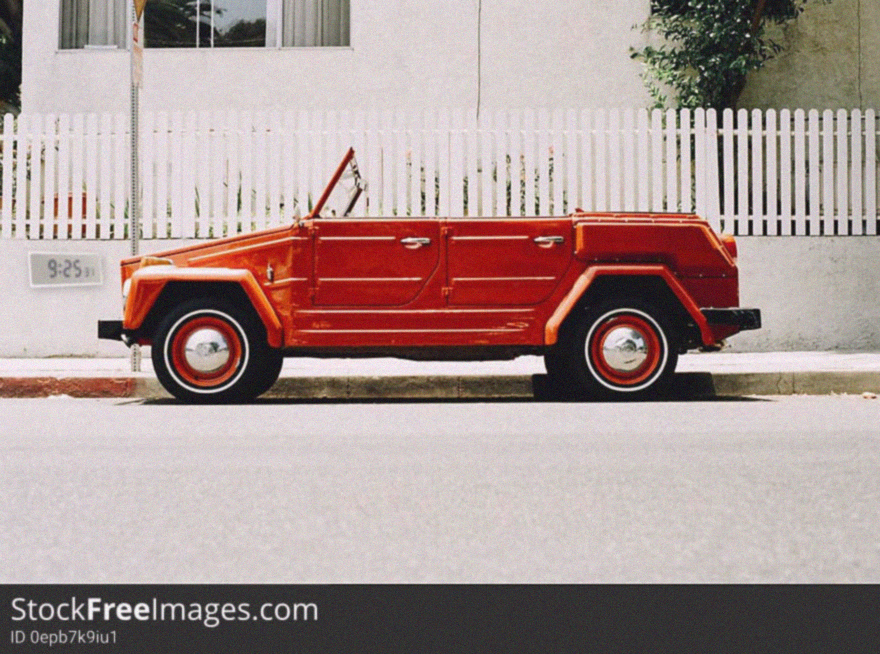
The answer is 9:25
